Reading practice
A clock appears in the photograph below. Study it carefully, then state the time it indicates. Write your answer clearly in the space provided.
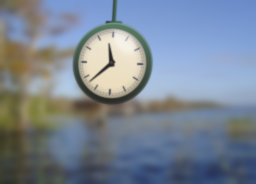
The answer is 11:38
